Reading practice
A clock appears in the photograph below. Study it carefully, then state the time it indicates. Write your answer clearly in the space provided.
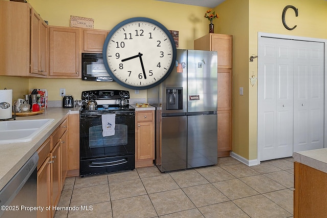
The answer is 8:28
